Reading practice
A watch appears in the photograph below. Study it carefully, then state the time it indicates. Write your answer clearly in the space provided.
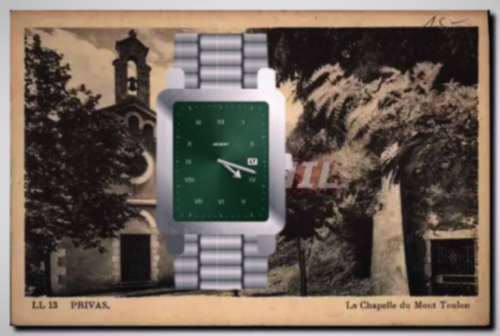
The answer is 4:18
